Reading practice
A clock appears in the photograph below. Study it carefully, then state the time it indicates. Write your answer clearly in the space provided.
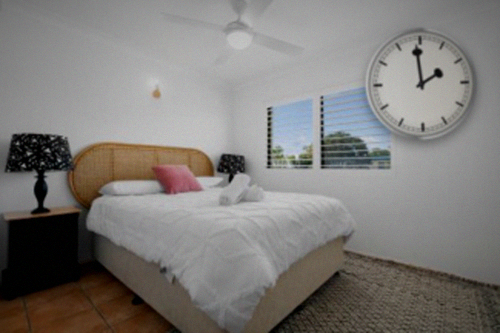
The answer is 1:59
